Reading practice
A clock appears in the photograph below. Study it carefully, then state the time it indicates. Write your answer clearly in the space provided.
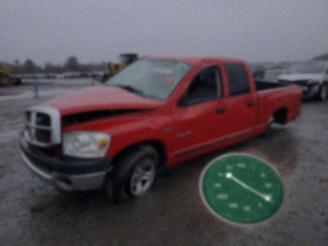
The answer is 10:21
